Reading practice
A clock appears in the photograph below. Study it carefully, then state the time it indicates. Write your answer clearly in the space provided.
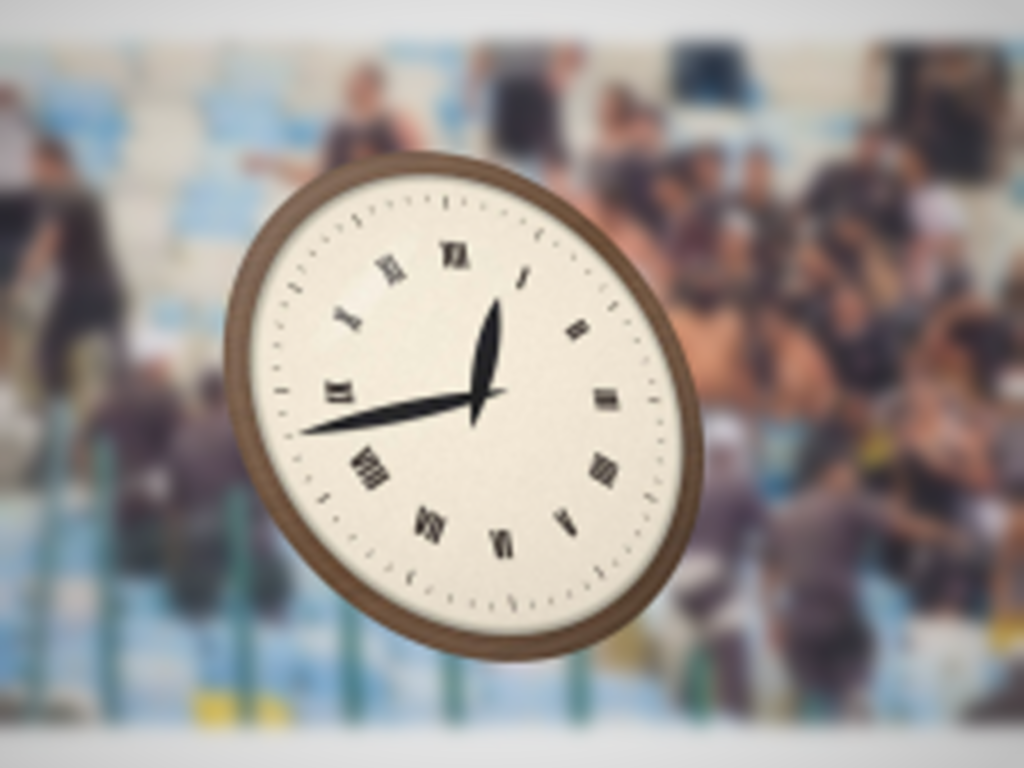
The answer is 12:43
